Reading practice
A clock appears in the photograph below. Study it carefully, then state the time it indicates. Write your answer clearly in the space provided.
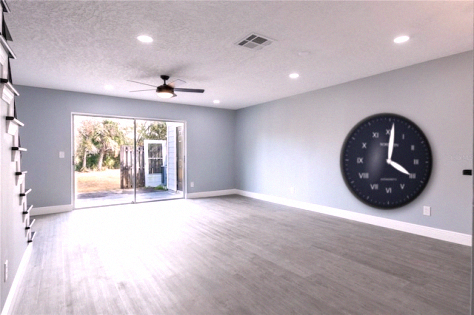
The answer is 4:01
